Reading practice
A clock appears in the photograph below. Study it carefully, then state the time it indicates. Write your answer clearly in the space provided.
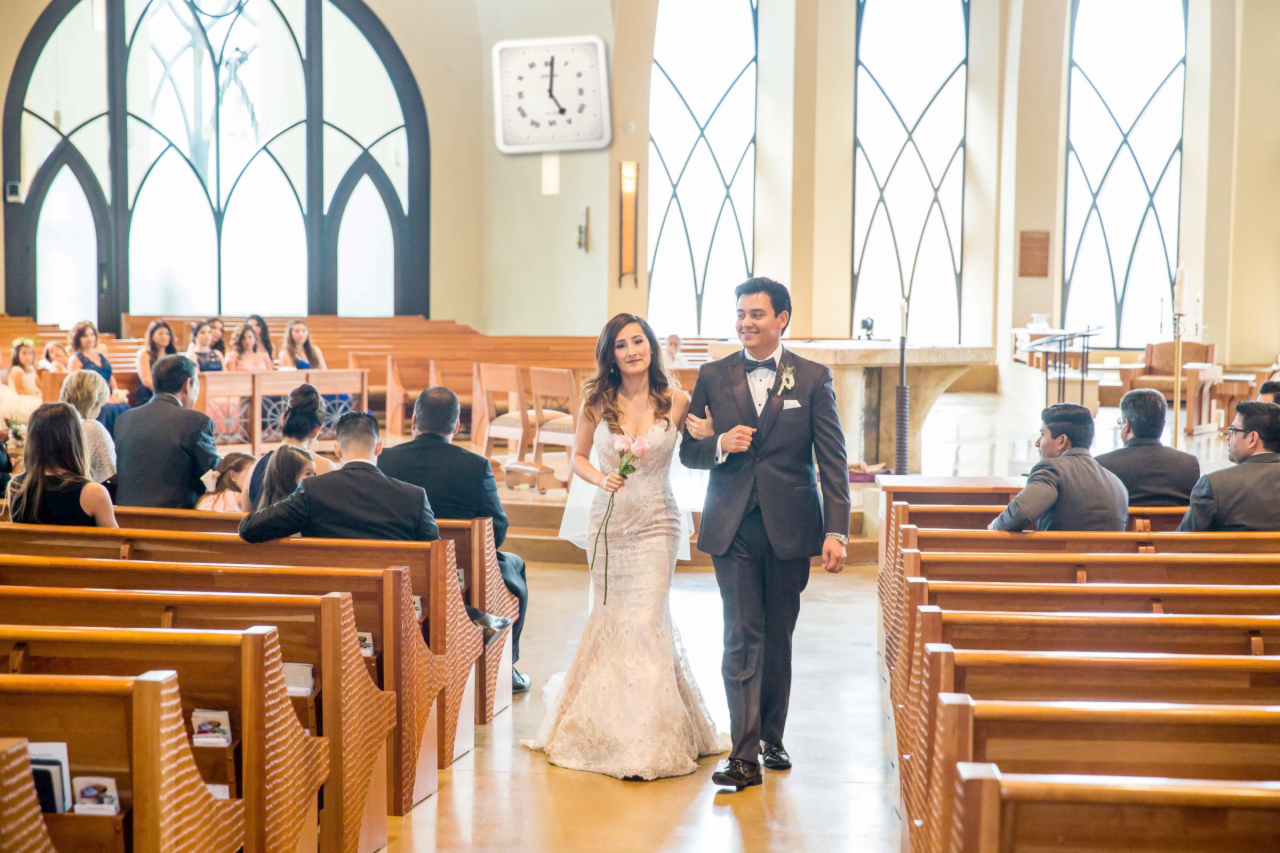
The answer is 5:01
